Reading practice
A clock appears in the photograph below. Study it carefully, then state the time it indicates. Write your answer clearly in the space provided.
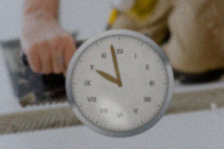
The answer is 9:58
